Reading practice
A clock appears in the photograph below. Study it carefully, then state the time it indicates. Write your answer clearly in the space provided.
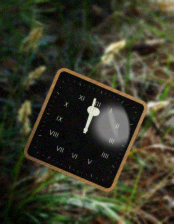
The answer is 11:59
